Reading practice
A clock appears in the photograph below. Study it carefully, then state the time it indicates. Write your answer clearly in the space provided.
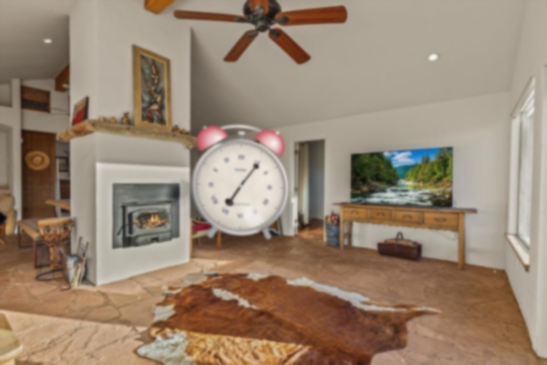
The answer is 7:06
